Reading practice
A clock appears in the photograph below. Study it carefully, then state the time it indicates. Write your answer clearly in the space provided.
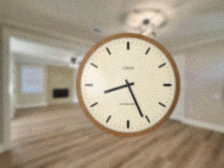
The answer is 8:26
